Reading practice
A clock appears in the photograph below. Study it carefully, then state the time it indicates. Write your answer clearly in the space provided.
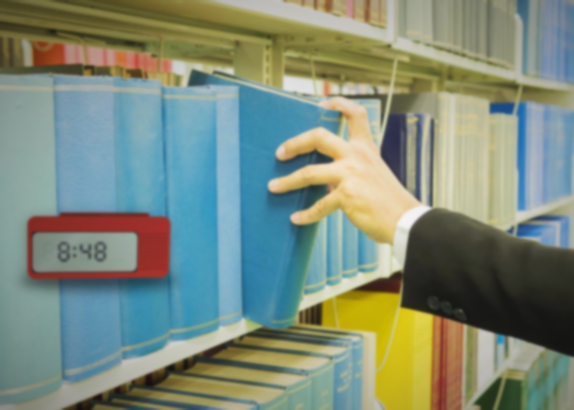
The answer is 8:48
